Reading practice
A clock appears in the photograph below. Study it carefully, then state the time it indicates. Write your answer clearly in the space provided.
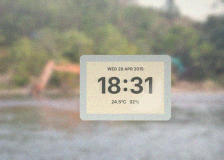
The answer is 18:31
